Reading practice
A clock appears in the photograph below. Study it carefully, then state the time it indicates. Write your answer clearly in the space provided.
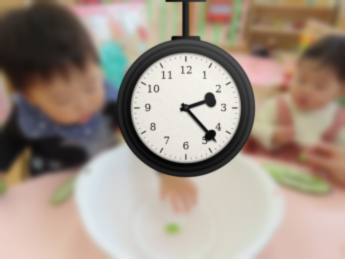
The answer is 2:23
